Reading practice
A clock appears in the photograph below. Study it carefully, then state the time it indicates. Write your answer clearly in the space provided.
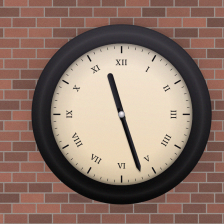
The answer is 11:27
